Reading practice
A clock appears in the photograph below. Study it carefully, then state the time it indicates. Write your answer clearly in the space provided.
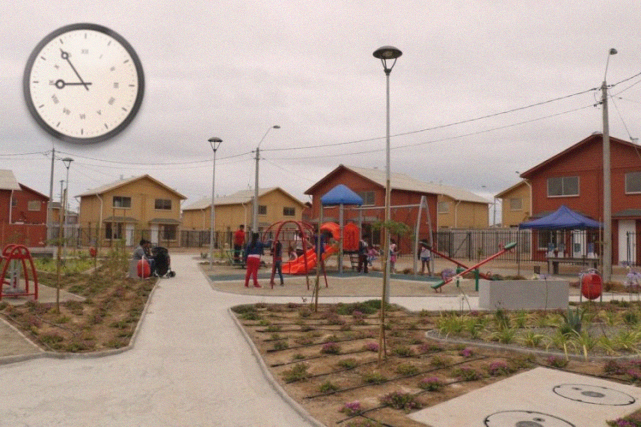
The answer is 8:54
